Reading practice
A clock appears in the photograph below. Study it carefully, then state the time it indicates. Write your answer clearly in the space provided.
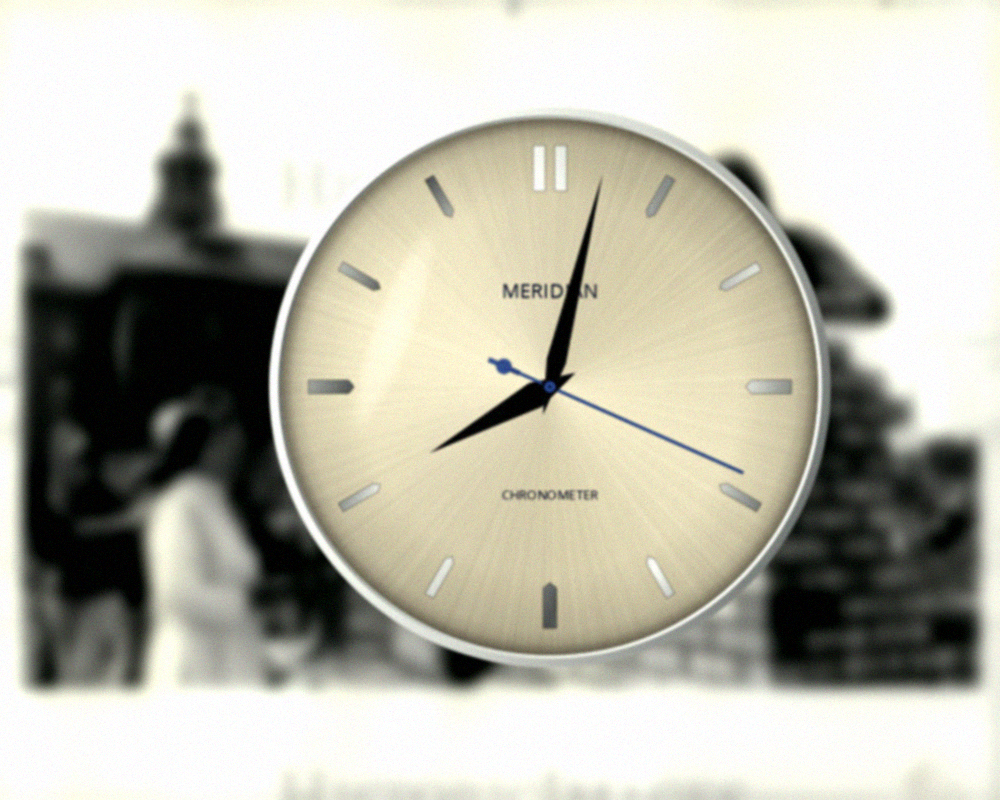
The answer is 8:02:19
